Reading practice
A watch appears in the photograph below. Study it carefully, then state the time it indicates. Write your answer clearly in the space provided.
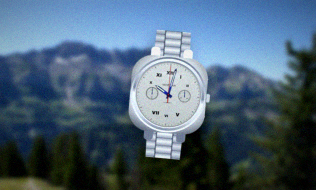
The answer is 10:02
